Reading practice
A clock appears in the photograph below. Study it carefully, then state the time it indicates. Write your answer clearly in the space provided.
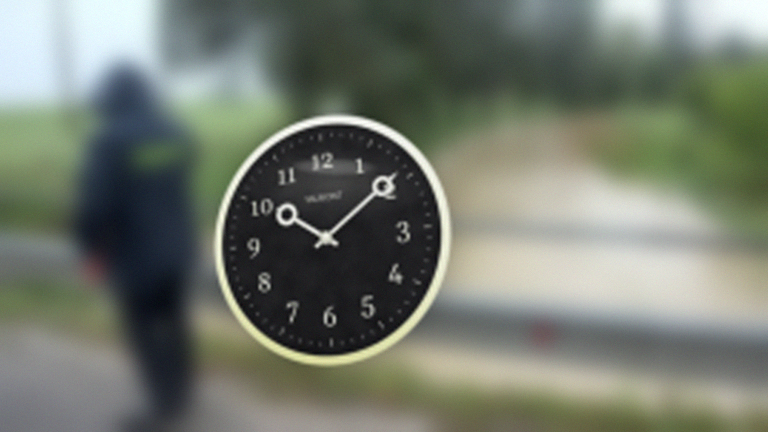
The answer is 10:09
